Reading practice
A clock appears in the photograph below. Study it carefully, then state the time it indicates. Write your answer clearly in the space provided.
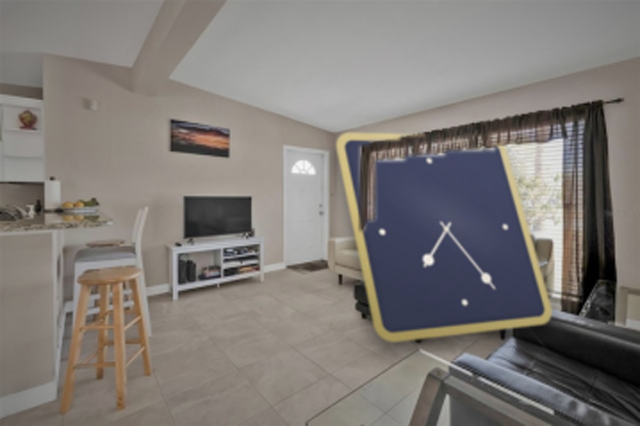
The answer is 7:25
